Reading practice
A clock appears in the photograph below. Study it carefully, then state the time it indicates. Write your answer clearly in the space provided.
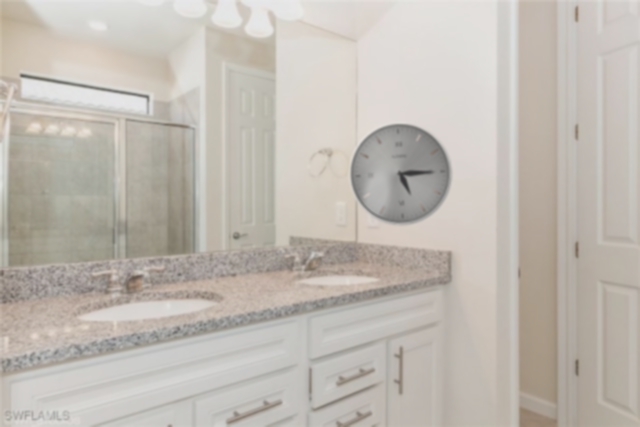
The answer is 5:15
